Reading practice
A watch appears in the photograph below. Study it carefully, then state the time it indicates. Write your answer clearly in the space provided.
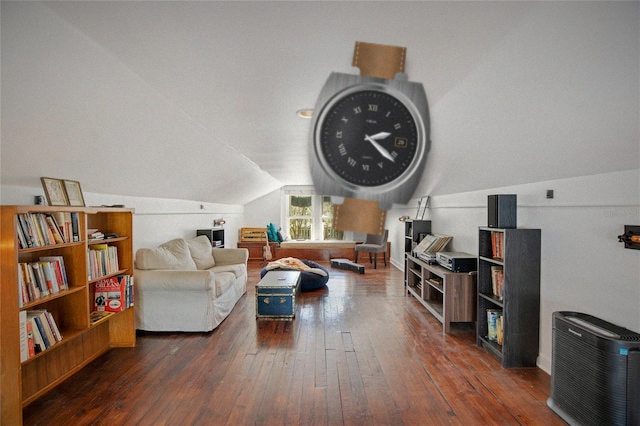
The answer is 2:21
